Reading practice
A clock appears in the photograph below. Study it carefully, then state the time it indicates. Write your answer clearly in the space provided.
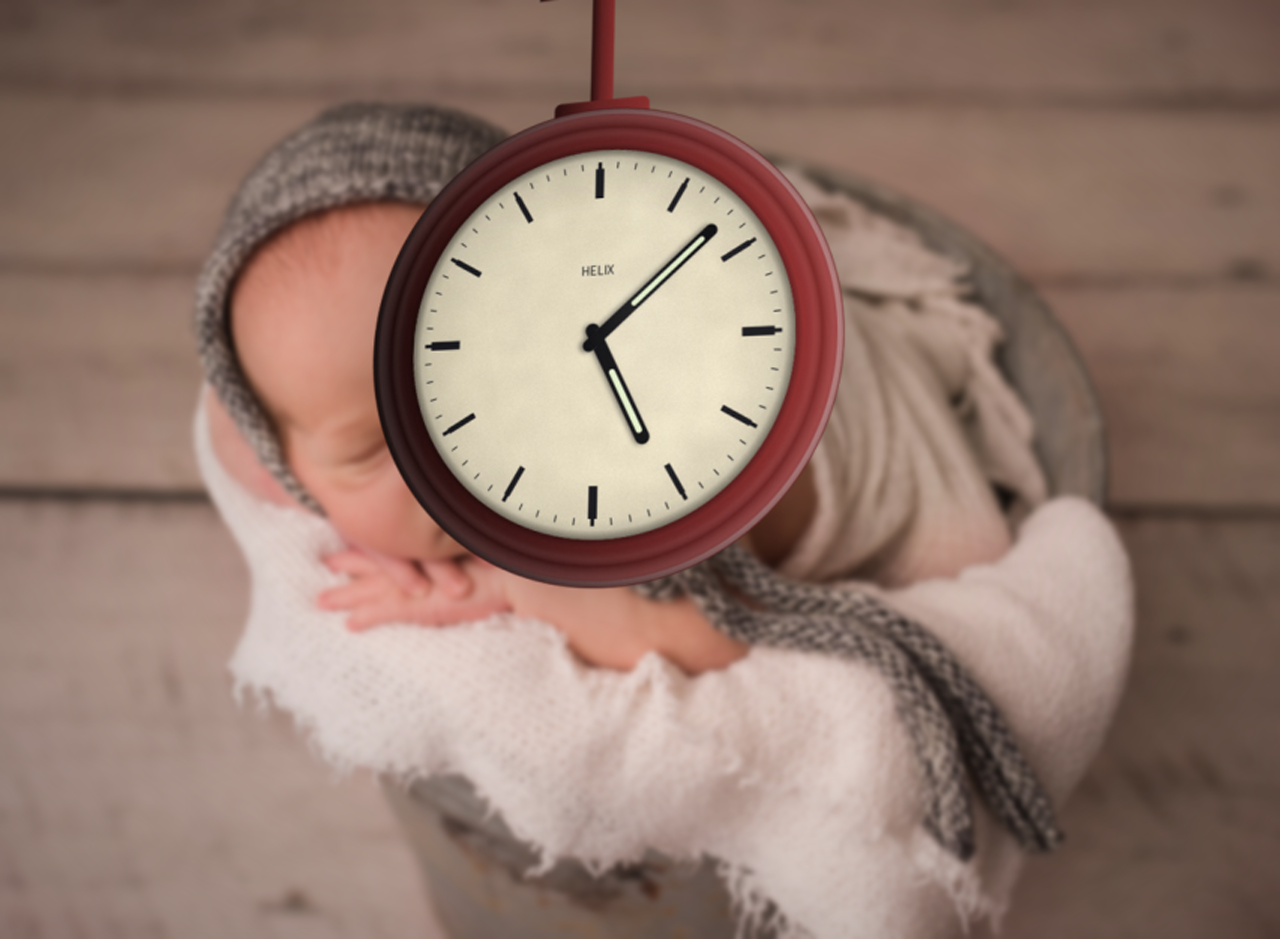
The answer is 5:08
